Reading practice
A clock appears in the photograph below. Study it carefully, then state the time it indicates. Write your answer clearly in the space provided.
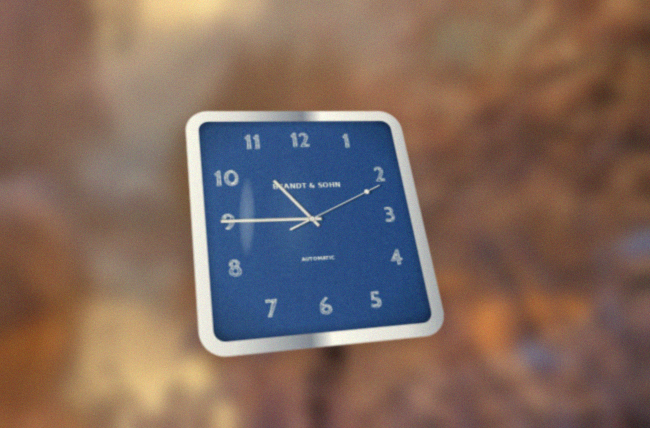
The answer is 10:45:11
